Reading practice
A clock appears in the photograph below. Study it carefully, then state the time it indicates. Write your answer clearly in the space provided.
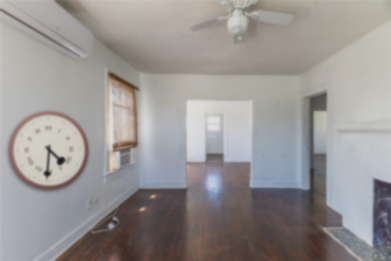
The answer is 4:31
